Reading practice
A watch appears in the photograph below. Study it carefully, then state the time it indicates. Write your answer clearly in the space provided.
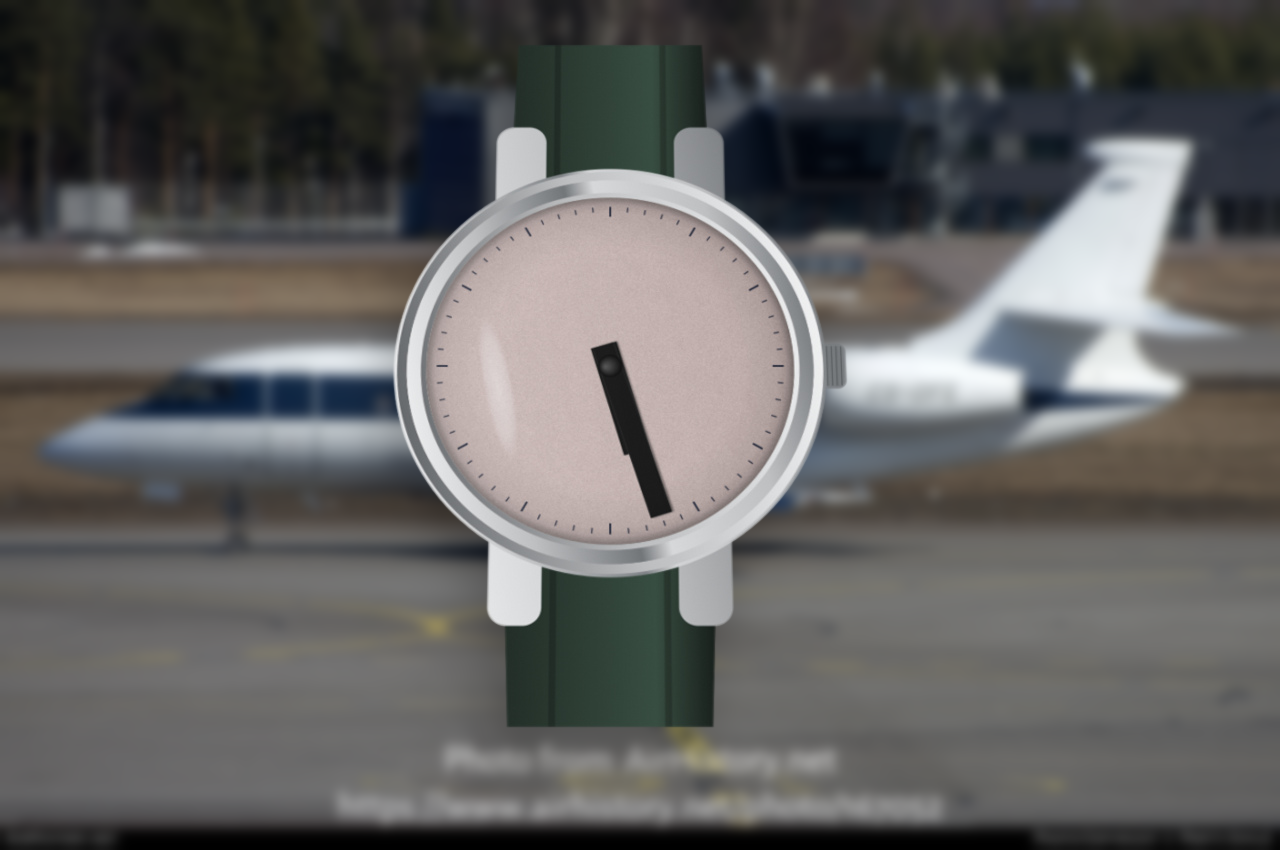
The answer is 5:27
